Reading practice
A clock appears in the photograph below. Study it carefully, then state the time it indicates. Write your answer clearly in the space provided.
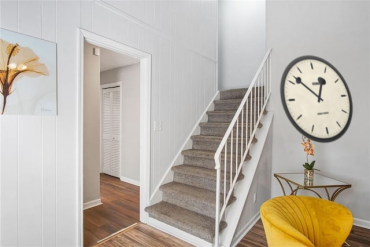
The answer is 12:52
